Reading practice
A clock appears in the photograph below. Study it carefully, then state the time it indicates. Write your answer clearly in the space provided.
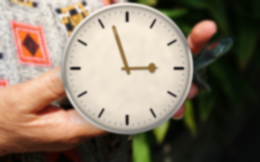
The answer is 2:57
